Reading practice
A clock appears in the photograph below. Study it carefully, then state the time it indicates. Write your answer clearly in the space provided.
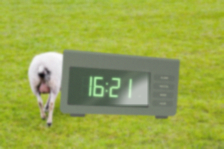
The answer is 16:21
